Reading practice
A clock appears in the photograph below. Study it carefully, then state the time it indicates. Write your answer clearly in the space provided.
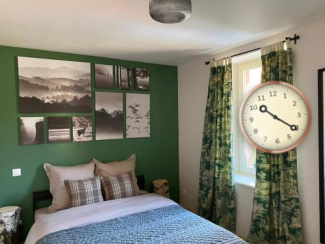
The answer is 10:21
